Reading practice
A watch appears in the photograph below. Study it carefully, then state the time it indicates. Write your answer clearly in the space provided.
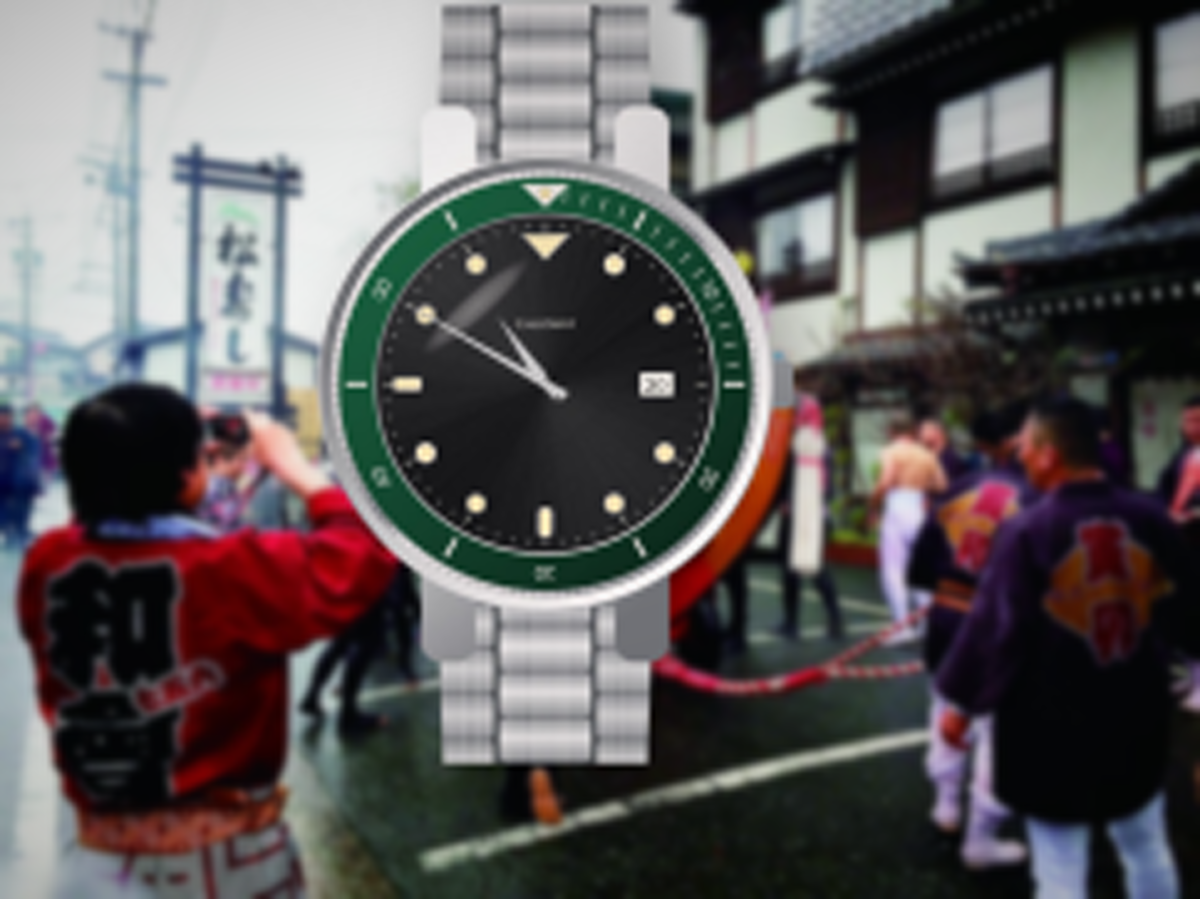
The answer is 10:50
